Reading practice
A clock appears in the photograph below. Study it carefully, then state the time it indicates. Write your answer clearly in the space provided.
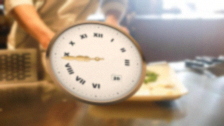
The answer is 8:44
